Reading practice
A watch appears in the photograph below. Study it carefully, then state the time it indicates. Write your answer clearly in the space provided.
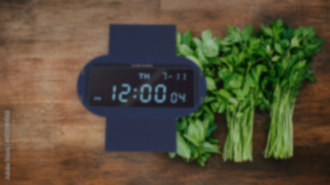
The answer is 12:00
